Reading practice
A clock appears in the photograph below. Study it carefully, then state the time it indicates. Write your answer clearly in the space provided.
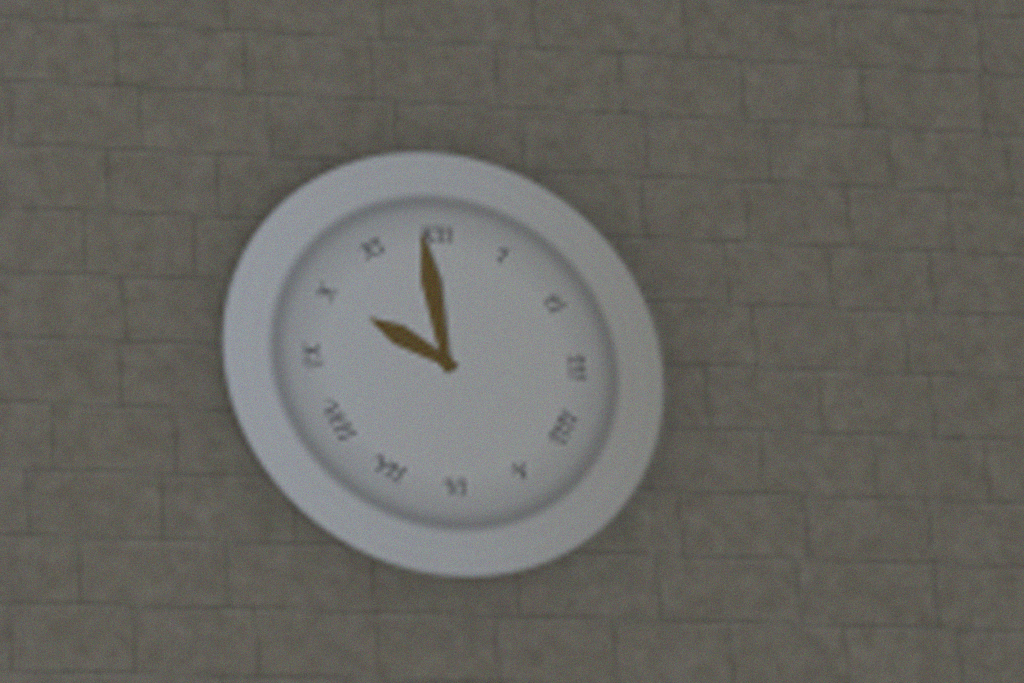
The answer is 9:59
